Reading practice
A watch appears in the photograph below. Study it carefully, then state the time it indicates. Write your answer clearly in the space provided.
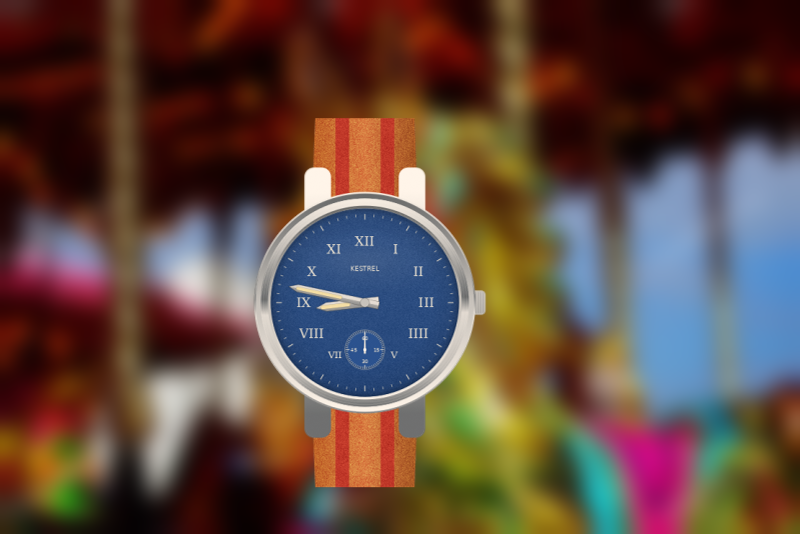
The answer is 8:47
